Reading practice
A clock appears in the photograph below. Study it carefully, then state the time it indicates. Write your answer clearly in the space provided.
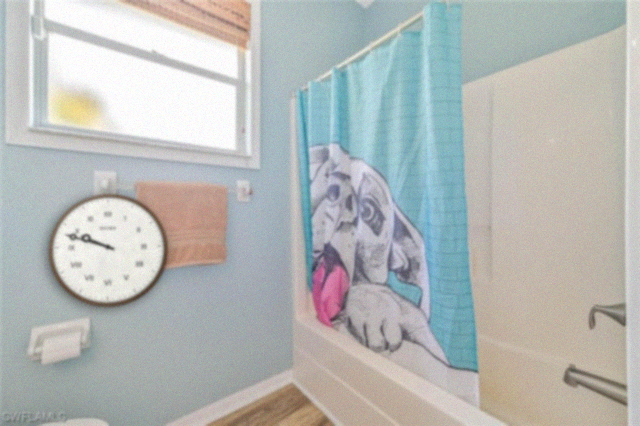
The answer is 9:48
